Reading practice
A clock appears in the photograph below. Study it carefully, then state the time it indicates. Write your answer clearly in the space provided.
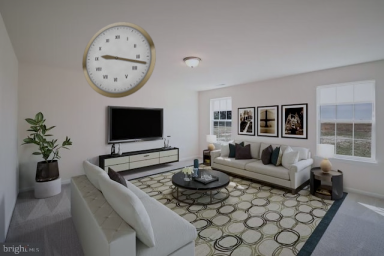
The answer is 9:17
